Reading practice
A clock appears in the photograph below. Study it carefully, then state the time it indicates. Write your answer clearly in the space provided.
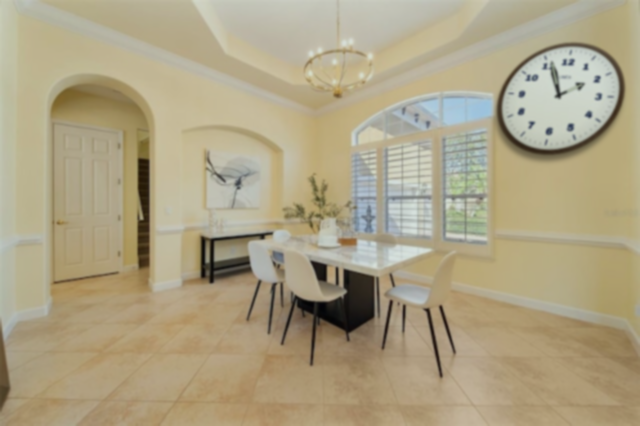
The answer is 1:56
